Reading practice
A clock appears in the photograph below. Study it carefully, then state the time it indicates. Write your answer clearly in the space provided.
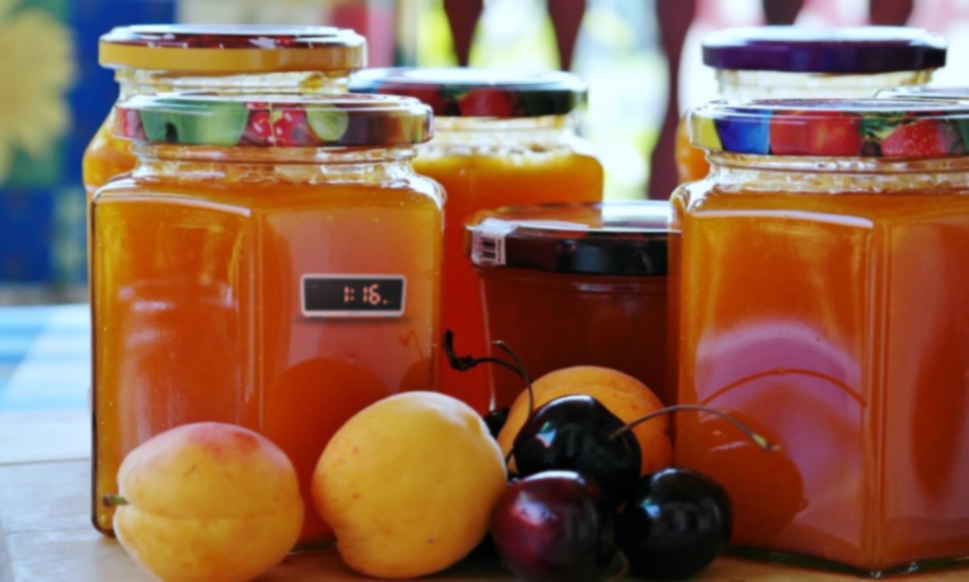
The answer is 1:16
